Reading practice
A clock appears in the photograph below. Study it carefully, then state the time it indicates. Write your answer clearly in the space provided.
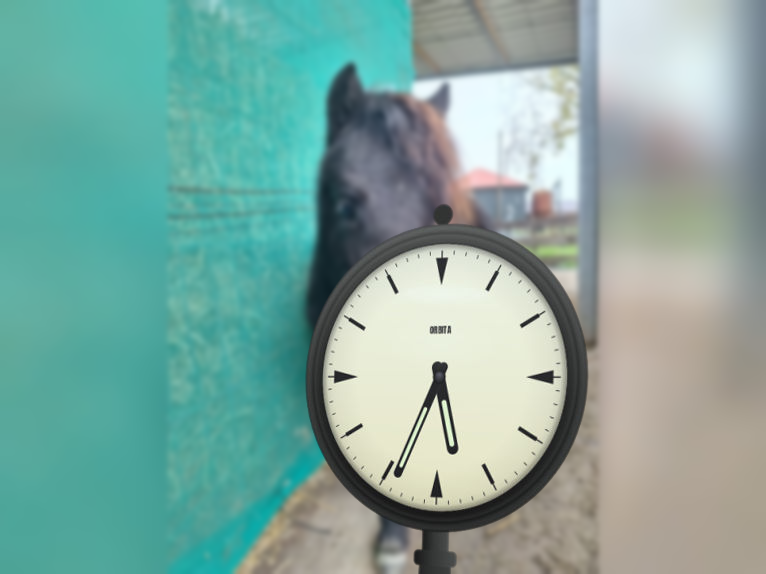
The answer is 5:34
